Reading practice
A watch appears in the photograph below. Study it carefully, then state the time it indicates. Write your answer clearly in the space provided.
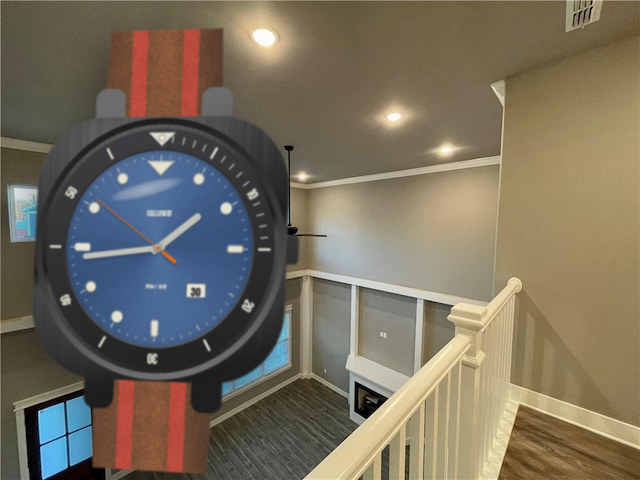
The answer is 1:43:51
